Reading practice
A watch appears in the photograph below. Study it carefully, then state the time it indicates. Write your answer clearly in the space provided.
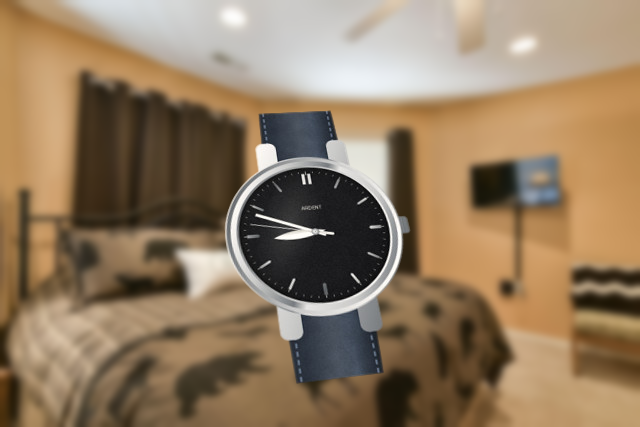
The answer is 8:48:47
